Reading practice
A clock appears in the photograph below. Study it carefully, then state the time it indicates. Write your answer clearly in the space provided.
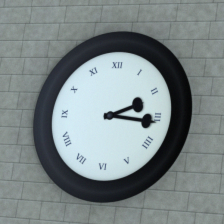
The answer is 2:16
